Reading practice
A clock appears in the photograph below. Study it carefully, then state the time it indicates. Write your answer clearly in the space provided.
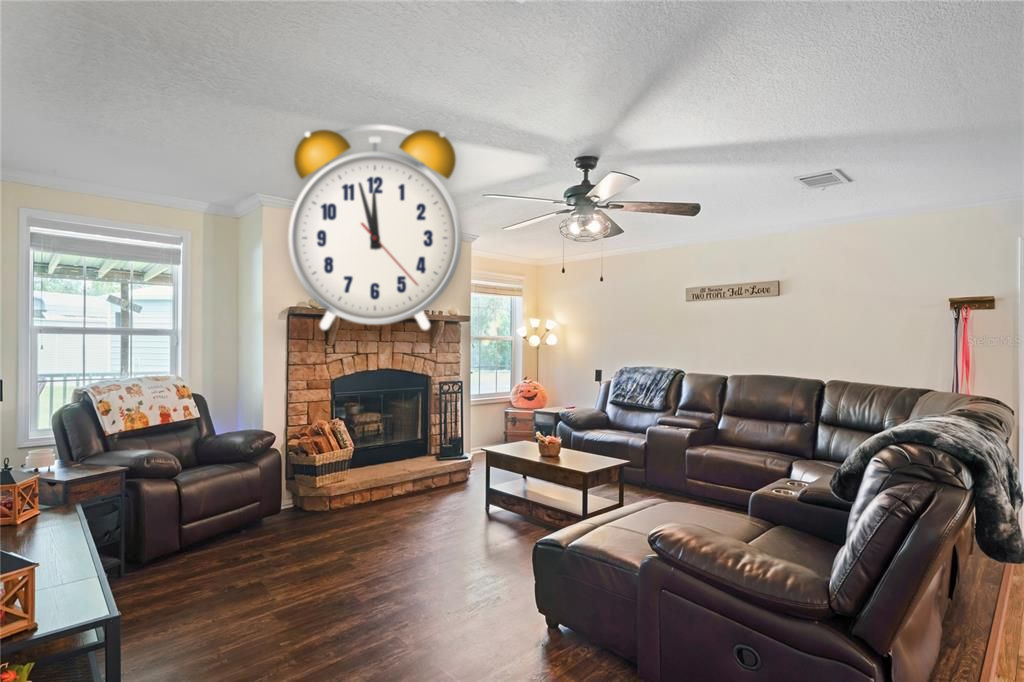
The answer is 11:57:23
